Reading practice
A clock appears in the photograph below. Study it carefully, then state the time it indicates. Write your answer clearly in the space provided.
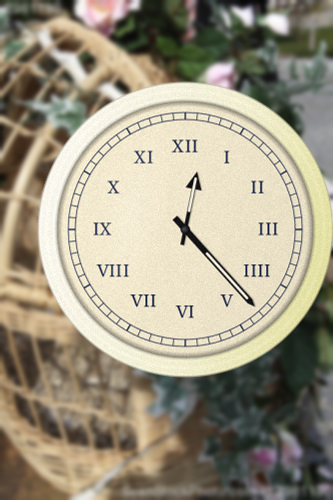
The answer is 12:23
